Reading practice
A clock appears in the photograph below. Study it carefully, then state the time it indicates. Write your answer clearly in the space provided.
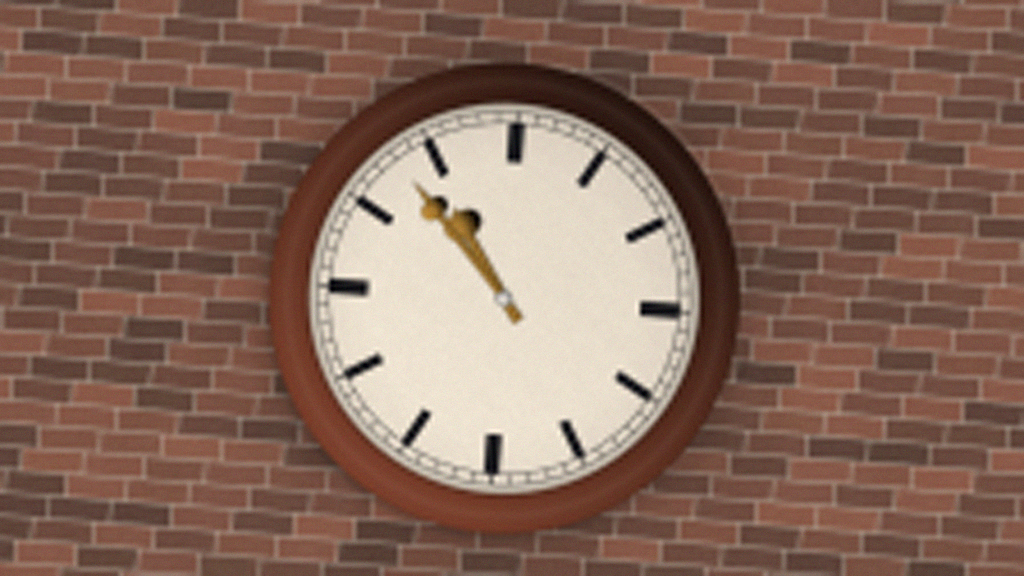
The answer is 10:53
